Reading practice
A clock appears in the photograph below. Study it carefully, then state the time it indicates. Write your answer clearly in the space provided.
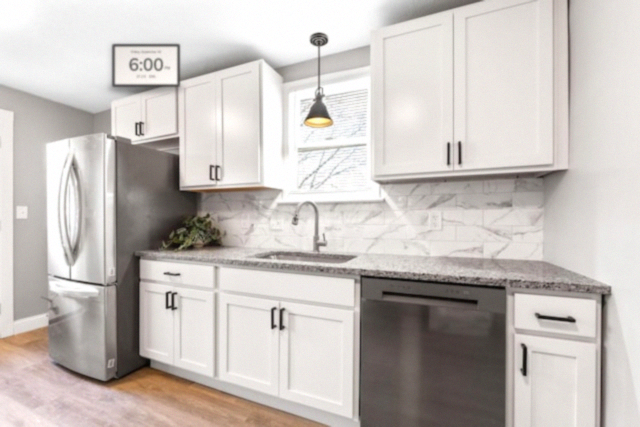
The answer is 6:00
